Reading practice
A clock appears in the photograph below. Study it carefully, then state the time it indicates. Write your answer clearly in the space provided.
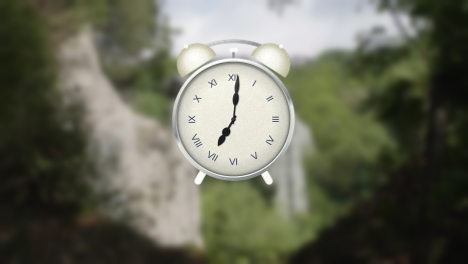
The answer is 7:01
